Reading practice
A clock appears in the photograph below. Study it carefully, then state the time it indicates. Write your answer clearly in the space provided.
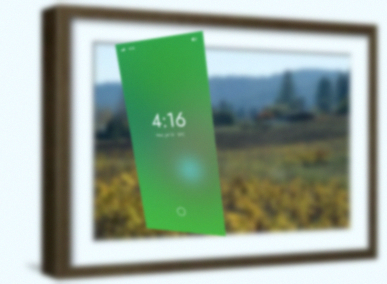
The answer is 4:16
